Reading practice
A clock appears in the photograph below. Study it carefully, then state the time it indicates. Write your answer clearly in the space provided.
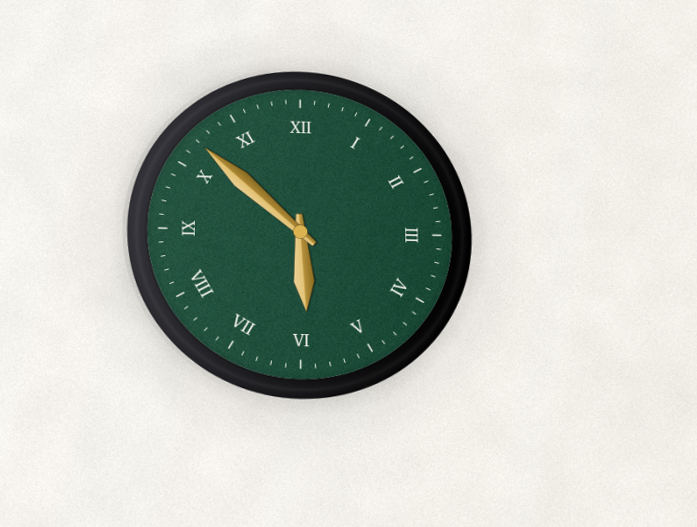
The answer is 5:52
